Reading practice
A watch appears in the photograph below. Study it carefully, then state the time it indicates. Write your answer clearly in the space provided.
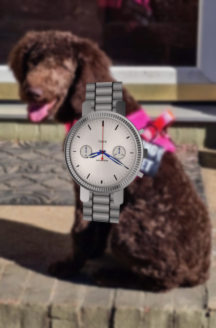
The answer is 8:20
